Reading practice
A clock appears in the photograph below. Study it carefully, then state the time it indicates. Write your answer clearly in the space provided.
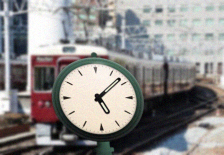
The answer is 5:08
